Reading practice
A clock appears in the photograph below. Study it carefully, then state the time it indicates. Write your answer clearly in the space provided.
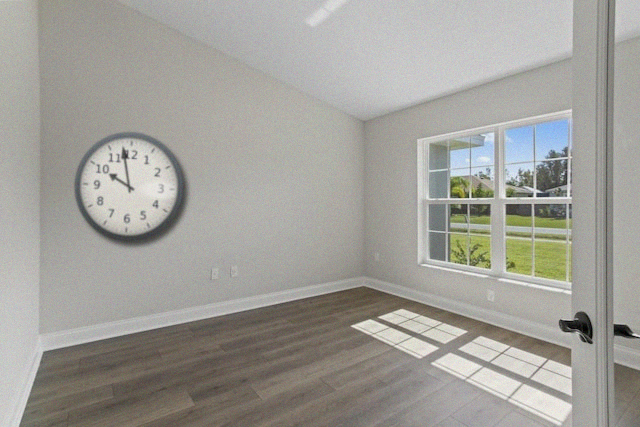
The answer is 9:58
